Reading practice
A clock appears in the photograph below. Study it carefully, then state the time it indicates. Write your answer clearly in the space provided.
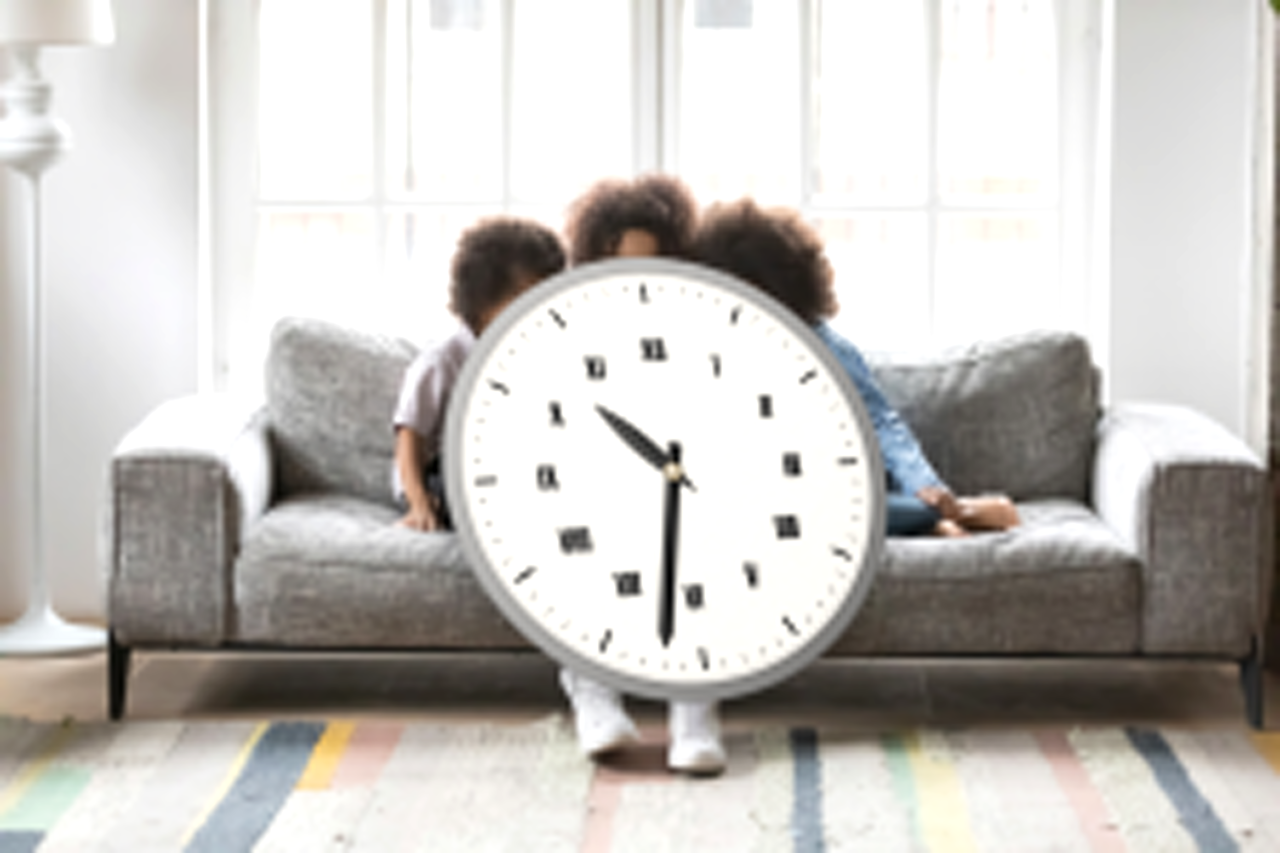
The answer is 10:32
